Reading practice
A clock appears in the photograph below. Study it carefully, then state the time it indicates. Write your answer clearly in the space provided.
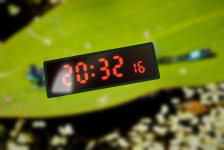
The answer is 20:32:16
